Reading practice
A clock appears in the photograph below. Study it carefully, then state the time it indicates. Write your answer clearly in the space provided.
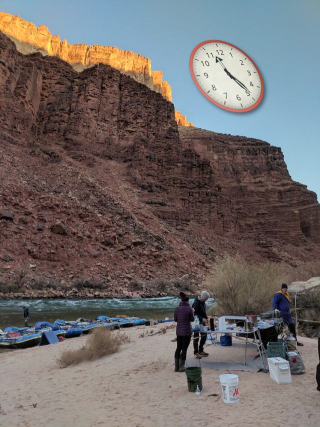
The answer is 11:24
